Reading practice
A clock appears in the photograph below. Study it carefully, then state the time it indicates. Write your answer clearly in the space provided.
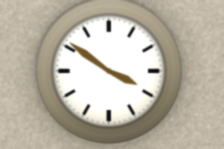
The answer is 3:51
